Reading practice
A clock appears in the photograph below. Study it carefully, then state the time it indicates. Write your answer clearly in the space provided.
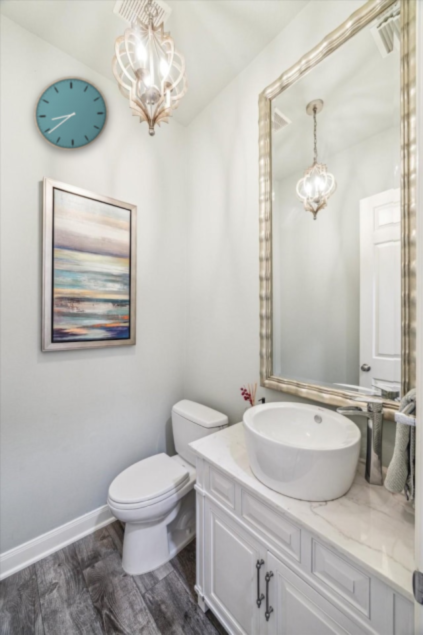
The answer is 8:39
